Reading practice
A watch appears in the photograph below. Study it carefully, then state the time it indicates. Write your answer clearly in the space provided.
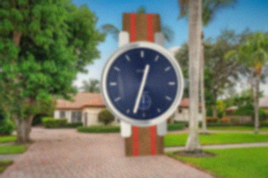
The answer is 12:33
